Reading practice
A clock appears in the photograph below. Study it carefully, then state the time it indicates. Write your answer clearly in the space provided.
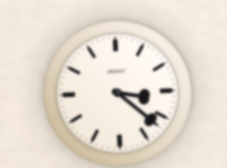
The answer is 3:22
